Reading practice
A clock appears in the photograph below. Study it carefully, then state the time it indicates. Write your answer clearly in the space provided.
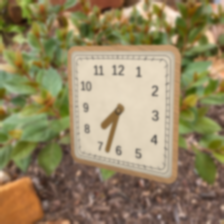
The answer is 7:33
